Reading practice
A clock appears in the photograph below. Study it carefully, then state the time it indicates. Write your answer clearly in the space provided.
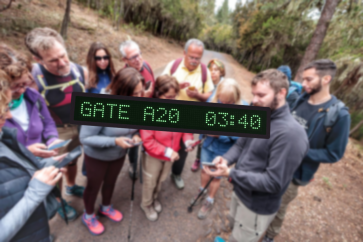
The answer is 3:40
